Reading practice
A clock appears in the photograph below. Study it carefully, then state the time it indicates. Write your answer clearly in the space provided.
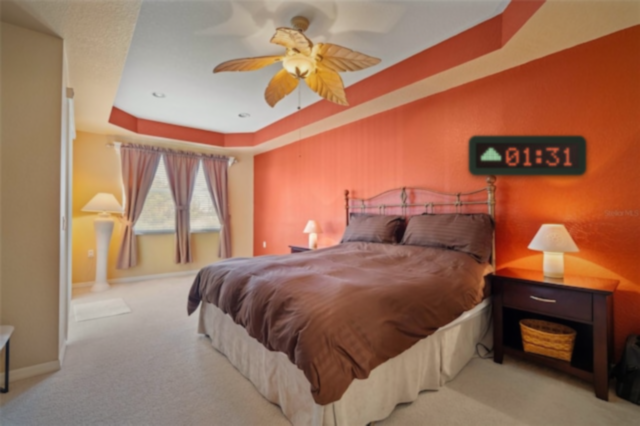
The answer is 1:31
